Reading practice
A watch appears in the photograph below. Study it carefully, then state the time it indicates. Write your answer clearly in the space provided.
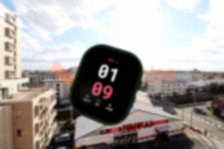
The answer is 1:09
